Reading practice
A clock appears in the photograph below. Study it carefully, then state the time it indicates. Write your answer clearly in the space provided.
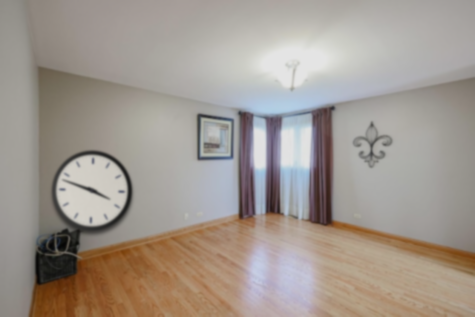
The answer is 3:48
